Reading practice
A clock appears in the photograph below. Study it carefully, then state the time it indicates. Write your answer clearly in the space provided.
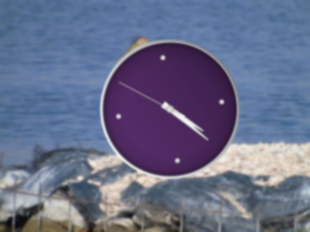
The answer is 4:22:51
